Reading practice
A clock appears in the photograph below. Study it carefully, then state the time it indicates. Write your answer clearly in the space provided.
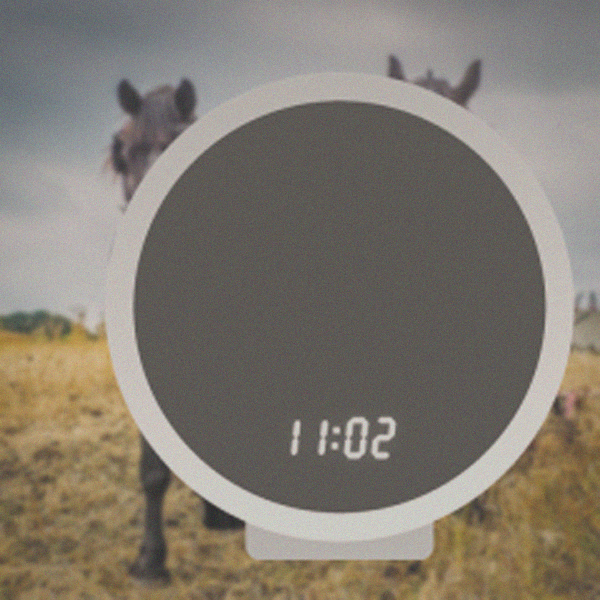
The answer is 11:02
